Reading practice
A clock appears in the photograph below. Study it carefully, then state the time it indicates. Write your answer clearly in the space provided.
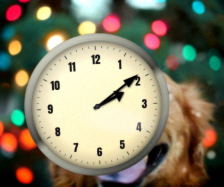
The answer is 2:09
